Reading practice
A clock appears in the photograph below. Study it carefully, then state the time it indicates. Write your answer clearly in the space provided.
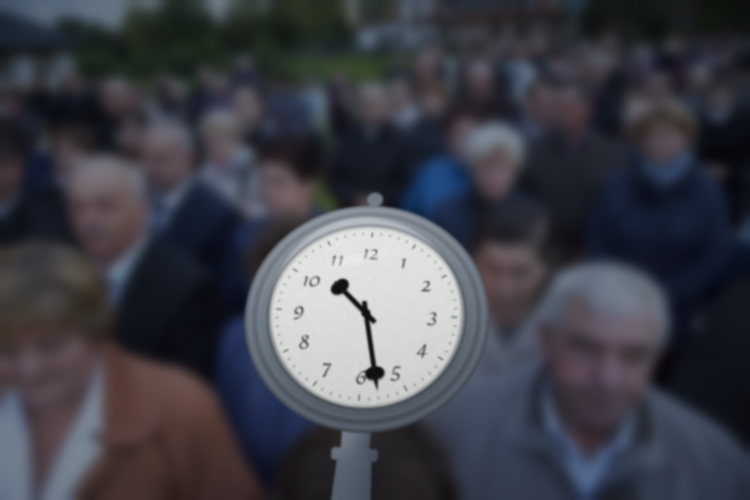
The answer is 10:28
